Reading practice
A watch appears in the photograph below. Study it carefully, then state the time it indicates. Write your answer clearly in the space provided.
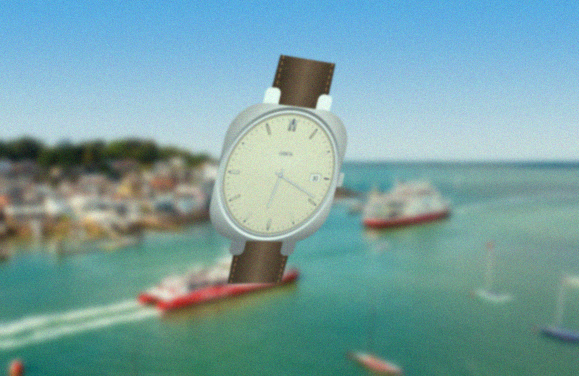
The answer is 6:19
